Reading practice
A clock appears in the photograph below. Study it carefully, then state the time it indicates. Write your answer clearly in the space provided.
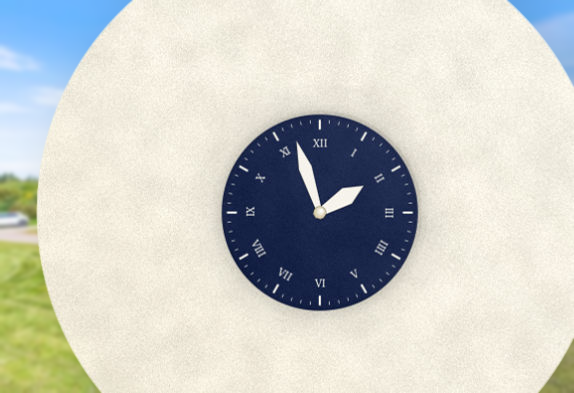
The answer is 1:57
